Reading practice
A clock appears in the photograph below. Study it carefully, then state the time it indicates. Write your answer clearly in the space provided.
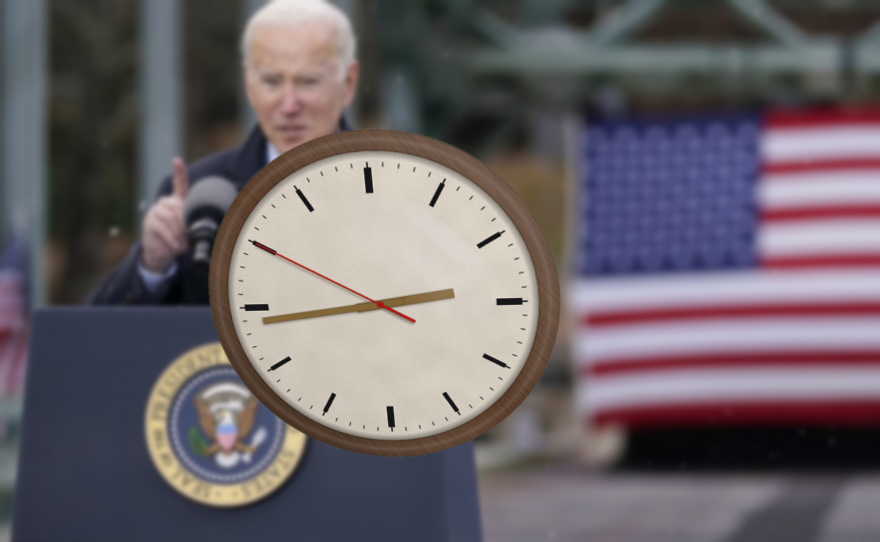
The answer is 2:43:50
